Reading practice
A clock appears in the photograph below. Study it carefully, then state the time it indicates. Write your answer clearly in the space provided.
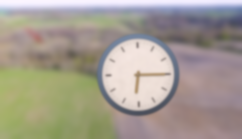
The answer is 6:15
